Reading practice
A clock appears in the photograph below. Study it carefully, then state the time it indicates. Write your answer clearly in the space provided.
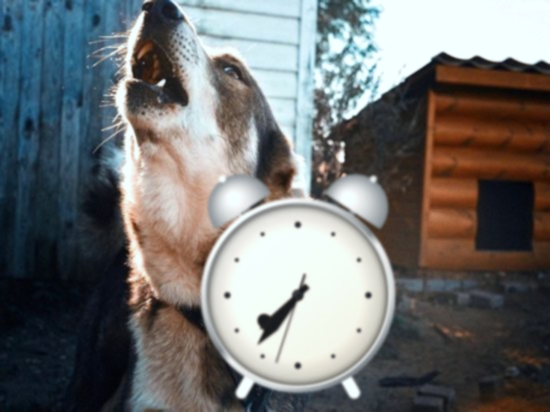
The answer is 7:36:33
